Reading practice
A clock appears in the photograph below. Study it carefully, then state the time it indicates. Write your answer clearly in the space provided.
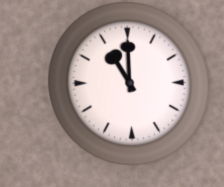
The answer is 11:00
